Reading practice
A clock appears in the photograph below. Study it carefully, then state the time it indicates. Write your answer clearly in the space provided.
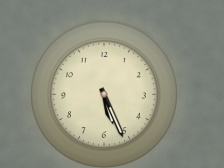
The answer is 5:26
